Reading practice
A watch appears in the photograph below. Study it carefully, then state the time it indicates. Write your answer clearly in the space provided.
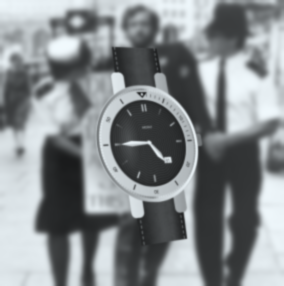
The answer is 4:45
